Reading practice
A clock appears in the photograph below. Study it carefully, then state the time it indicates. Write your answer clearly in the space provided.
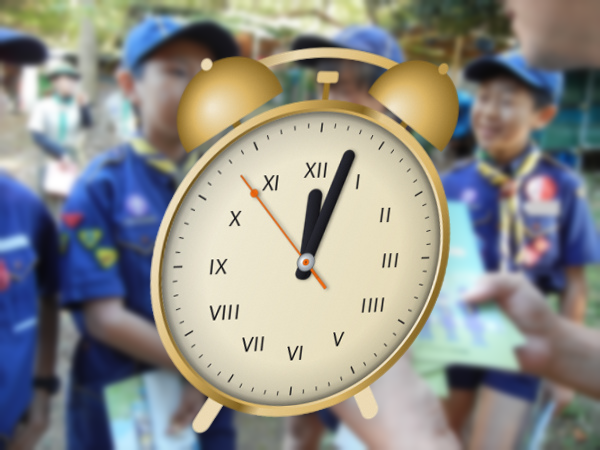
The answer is 12:02:53
